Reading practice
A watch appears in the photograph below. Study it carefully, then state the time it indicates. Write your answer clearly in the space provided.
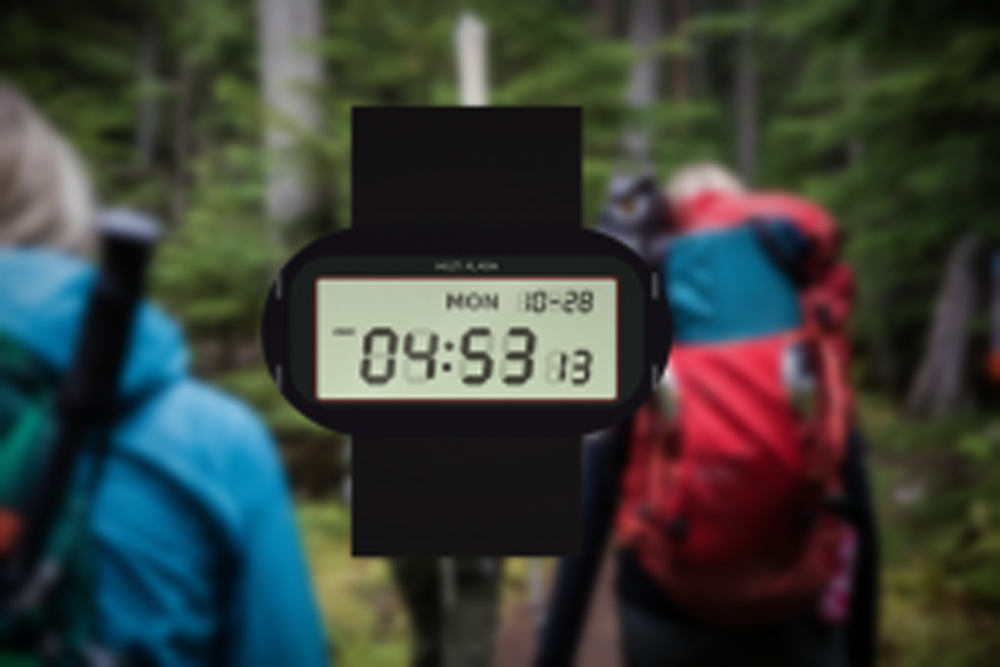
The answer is 4:53:13
